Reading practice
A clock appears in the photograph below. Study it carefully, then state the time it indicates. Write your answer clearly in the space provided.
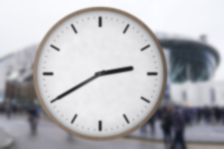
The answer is 2:40
